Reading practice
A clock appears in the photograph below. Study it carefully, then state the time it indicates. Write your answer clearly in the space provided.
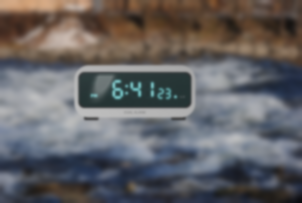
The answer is 6:41
